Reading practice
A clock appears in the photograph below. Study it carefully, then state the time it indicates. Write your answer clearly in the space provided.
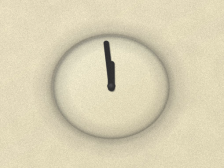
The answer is 11:59
